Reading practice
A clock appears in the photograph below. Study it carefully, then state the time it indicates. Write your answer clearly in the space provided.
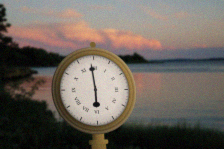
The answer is 5:59
